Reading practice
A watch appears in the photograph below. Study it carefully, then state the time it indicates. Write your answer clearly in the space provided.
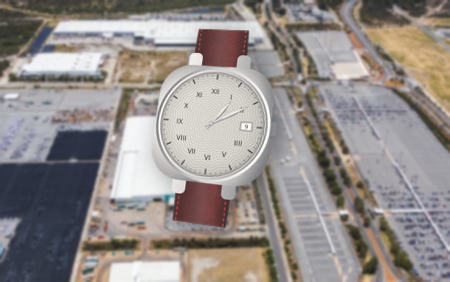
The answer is 1:10
